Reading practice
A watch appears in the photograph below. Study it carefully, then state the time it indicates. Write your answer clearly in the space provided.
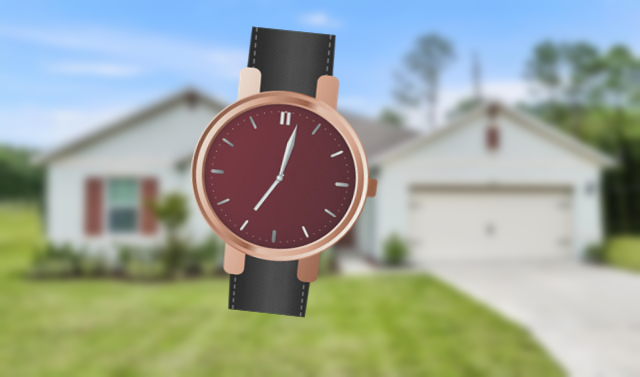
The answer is 7:02
